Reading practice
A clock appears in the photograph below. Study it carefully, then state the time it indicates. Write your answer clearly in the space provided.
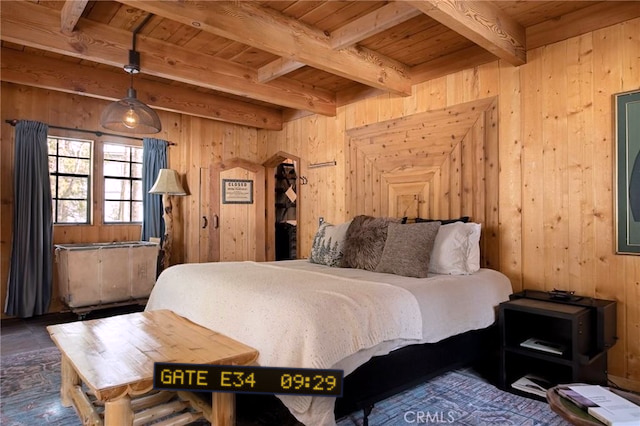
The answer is 9:29
